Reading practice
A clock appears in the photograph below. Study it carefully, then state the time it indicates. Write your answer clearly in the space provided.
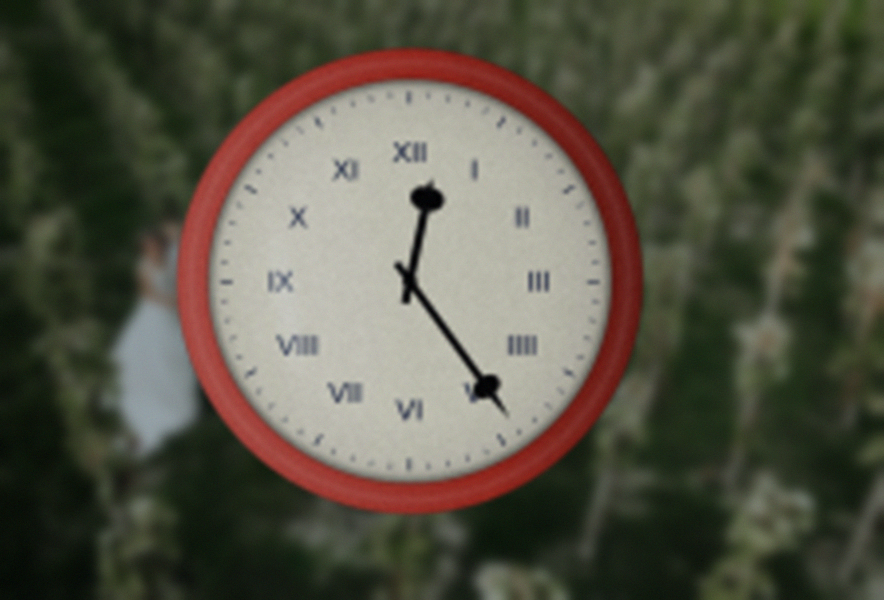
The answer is 12:24
